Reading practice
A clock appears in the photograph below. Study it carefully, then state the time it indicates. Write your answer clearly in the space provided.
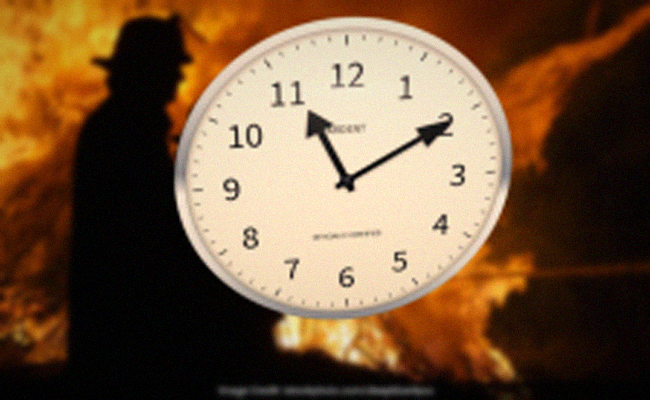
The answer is 11:10
